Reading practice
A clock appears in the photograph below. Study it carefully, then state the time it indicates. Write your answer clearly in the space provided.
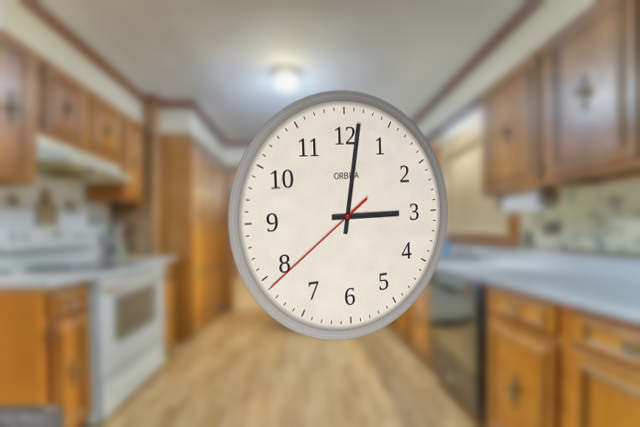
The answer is 3:01:39
